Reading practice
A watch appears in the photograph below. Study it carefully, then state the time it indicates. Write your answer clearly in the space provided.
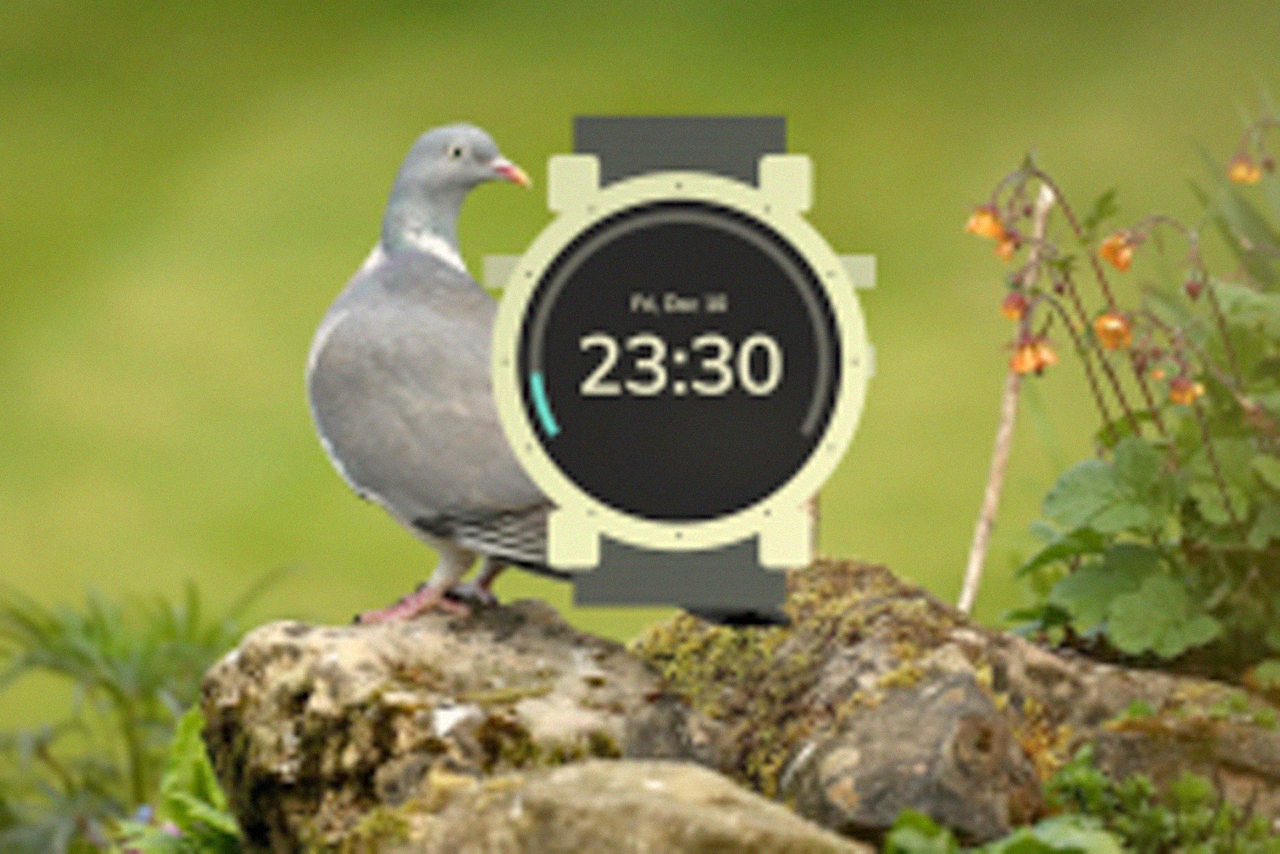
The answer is 23:30
